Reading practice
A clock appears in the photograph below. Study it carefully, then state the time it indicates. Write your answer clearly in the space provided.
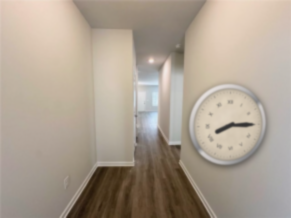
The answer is 8:15
